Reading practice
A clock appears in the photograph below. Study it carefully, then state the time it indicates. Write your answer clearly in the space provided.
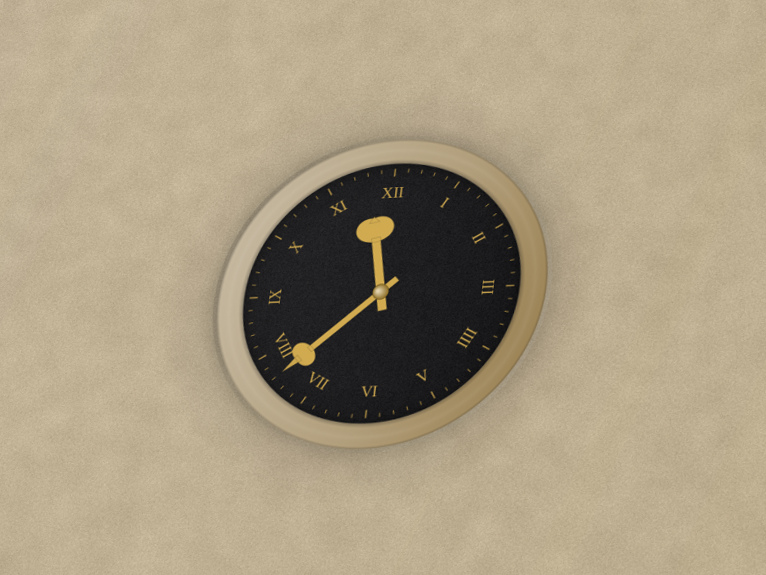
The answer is 11:38
